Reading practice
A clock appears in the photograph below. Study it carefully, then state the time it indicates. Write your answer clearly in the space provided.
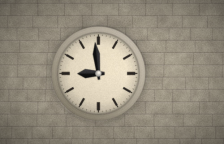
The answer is 8:59
